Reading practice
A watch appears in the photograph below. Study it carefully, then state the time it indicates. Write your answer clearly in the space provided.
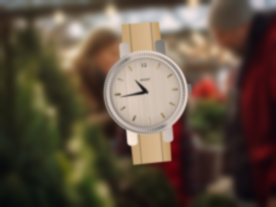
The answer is 10:44
